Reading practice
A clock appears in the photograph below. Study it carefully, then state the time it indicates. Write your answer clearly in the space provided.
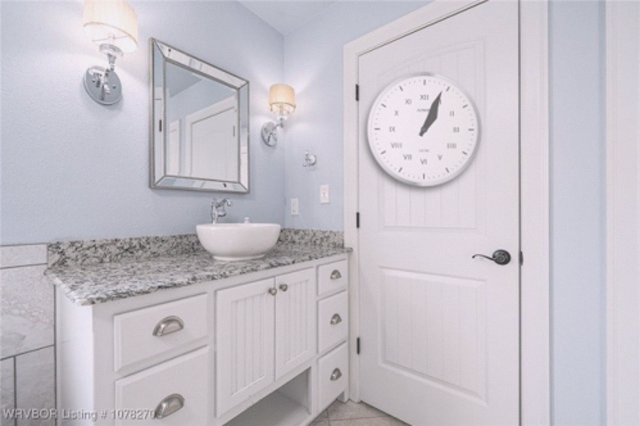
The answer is 1:04
